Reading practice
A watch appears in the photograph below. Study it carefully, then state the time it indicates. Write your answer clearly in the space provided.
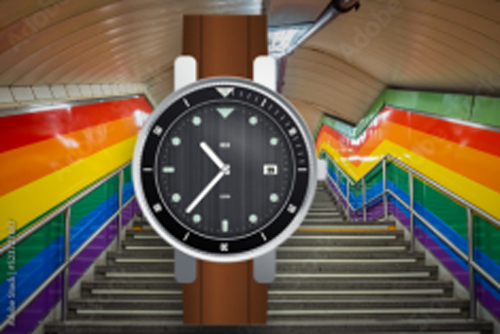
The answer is 10:37
